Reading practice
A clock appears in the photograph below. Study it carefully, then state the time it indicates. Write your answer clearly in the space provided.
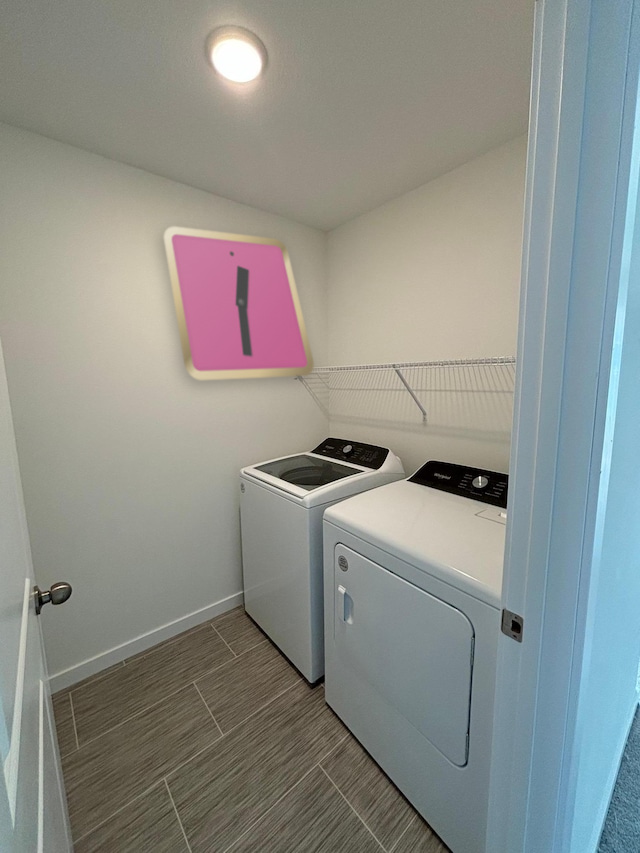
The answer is 12:31
